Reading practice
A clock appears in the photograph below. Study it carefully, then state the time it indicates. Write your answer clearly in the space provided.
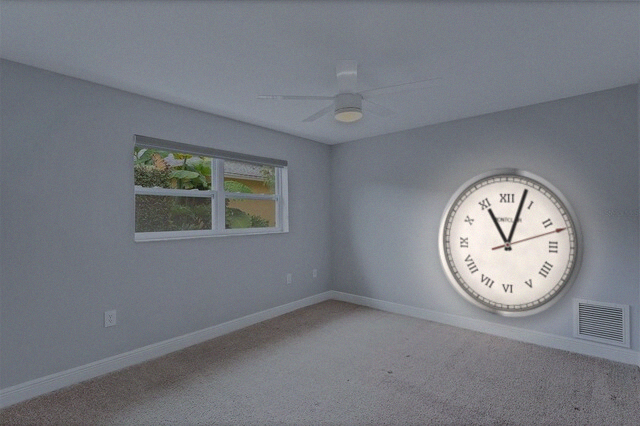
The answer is 11:03:12
